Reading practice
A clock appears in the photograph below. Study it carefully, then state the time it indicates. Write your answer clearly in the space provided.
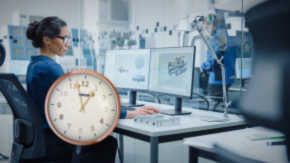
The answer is 12:57
